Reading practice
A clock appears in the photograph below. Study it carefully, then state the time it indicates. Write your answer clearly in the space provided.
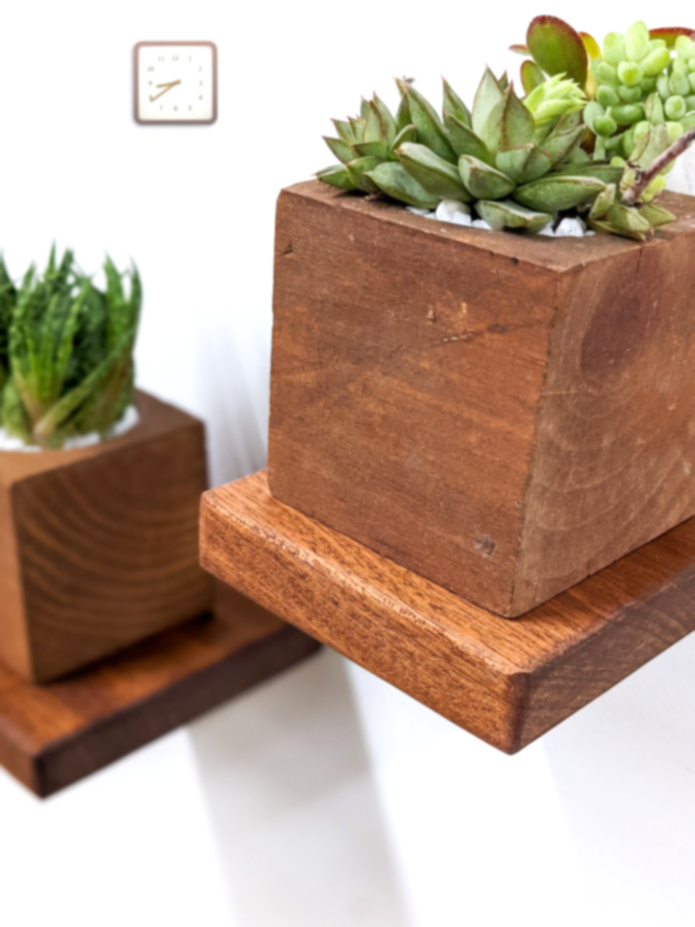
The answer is 8:39
